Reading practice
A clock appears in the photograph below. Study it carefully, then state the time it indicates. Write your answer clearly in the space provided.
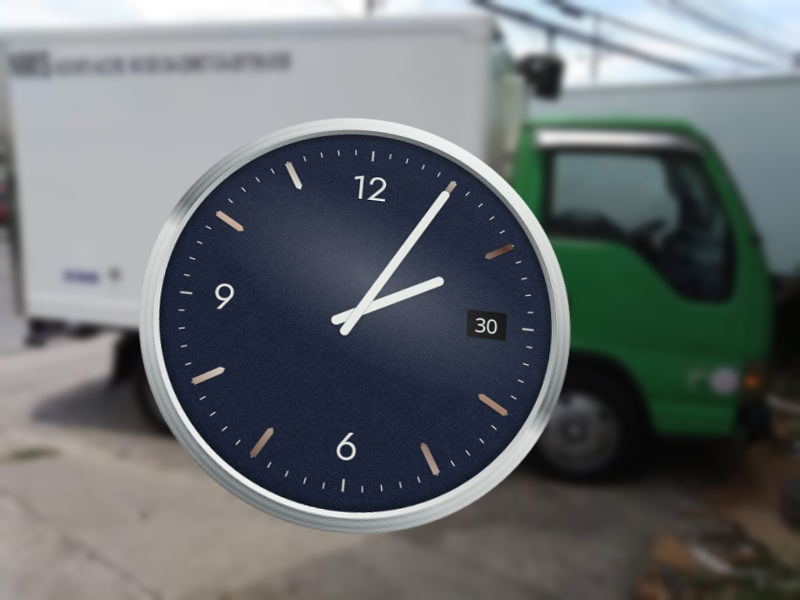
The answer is 2:05
